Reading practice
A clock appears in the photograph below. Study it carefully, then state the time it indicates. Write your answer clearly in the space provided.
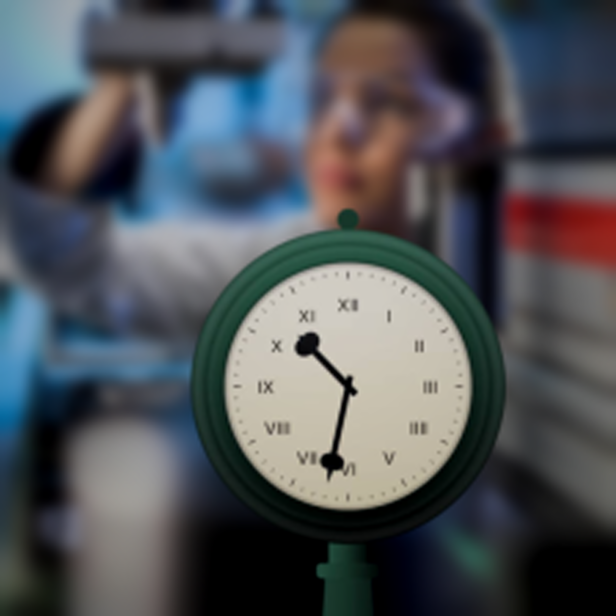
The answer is 10:32
